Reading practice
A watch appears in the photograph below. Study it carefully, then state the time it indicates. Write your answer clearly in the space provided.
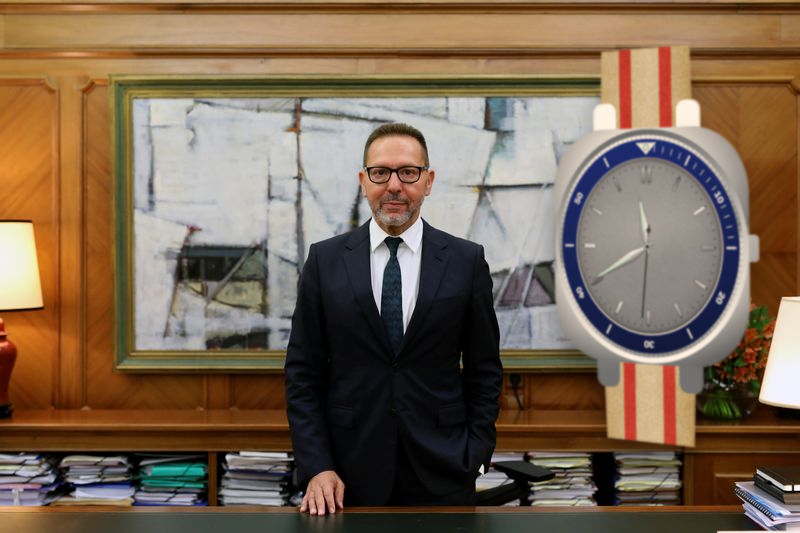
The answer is 11:40:31
